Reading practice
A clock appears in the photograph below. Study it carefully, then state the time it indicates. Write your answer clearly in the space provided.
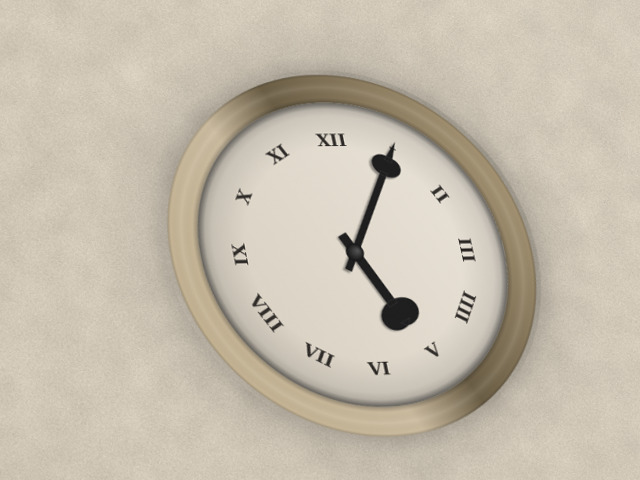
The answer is 5:05
